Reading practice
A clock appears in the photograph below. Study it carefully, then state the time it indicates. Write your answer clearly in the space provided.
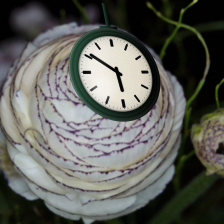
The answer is 5:51
